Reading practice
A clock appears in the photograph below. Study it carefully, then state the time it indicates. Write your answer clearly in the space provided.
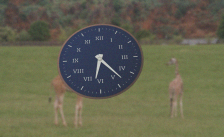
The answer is 6:23
